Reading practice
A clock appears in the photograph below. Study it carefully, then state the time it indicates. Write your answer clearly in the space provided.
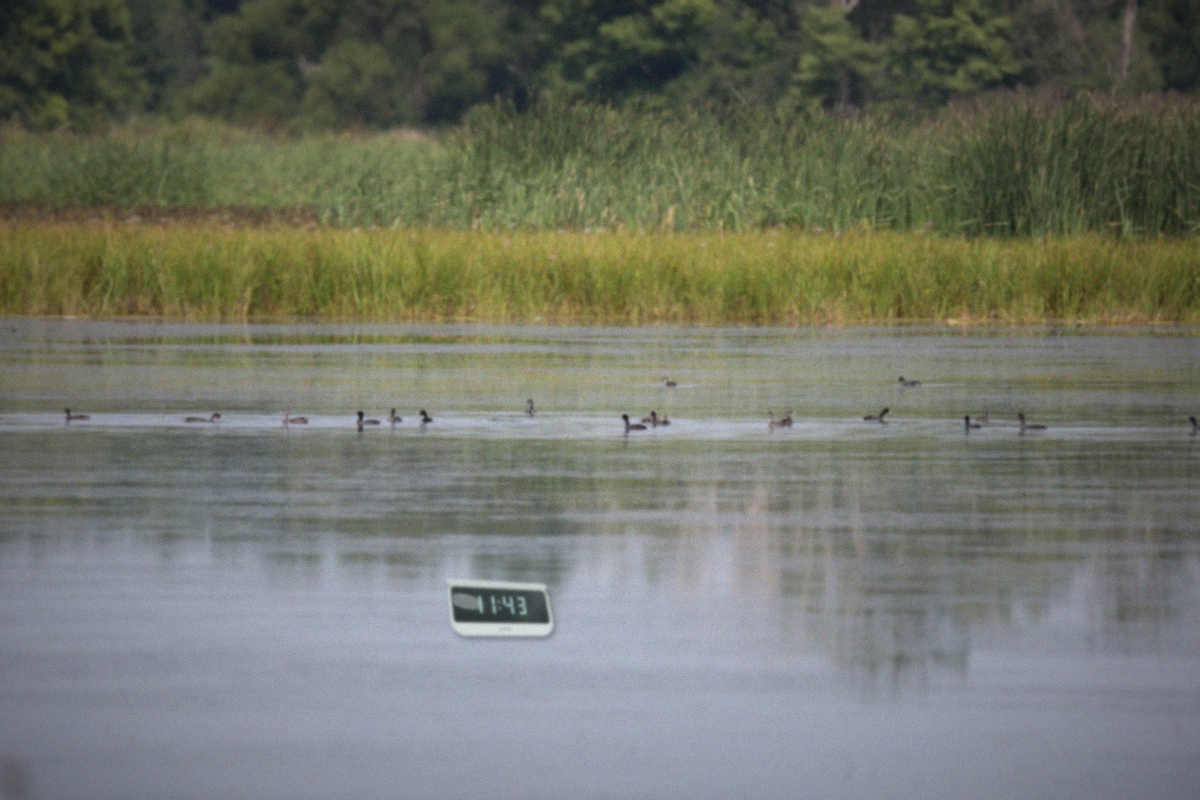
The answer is 11:43
